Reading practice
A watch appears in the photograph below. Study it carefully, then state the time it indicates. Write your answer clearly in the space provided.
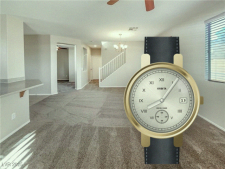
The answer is 8:06
